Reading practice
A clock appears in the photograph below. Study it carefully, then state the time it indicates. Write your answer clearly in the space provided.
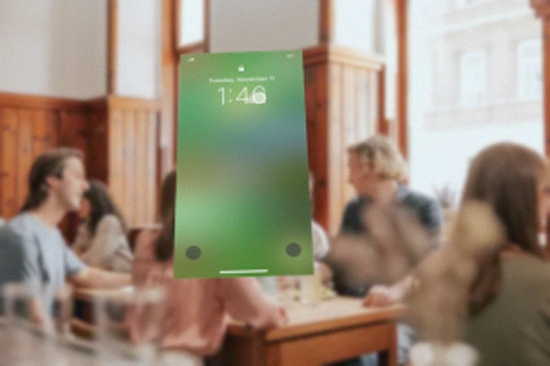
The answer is 1:46
